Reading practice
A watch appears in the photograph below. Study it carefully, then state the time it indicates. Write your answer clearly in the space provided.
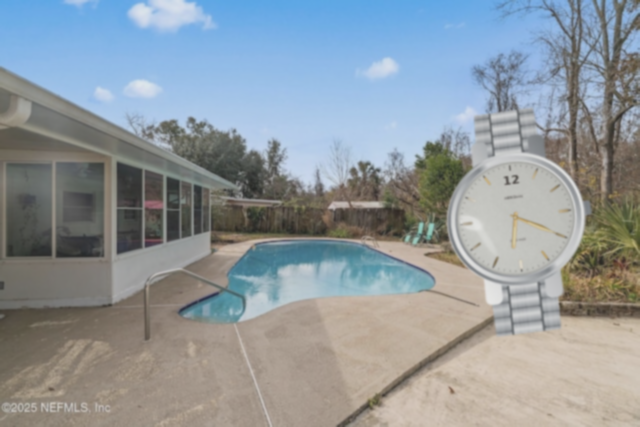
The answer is 6:20
